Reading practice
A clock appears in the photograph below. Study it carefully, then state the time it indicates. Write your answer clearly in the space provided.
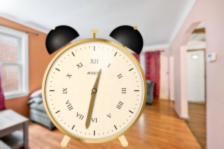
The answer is 12:32
